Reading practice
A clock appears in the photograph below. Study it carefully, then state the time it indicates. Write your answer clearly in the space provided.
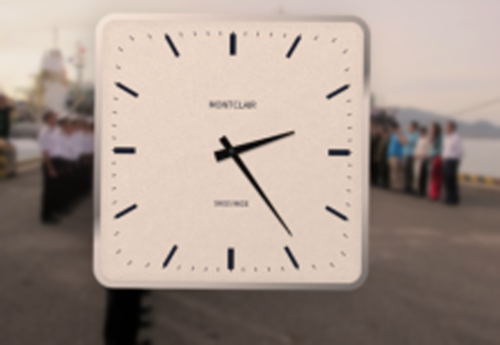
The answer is 2:24
